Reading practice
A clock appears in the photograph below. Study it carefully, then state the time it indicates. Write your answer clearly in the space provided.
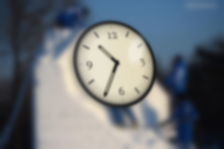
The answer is 10:35
